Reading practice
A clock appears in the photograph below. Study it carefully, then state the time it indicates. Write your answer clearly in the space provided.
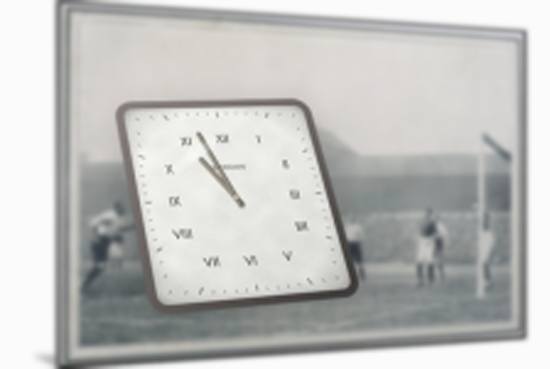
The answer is 10:57
